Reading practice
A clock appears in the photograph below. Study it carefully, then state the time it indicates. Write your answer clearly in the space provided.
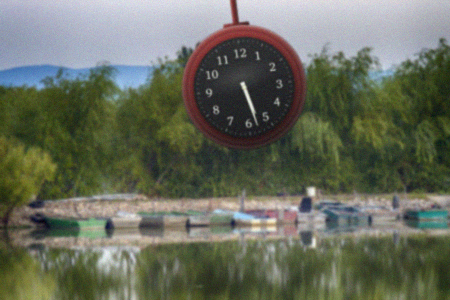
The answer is 5:28
